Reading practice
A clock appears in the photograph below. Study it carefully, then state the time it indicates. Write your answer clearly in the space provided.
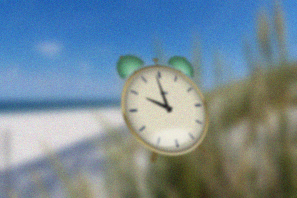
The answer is 9:59
